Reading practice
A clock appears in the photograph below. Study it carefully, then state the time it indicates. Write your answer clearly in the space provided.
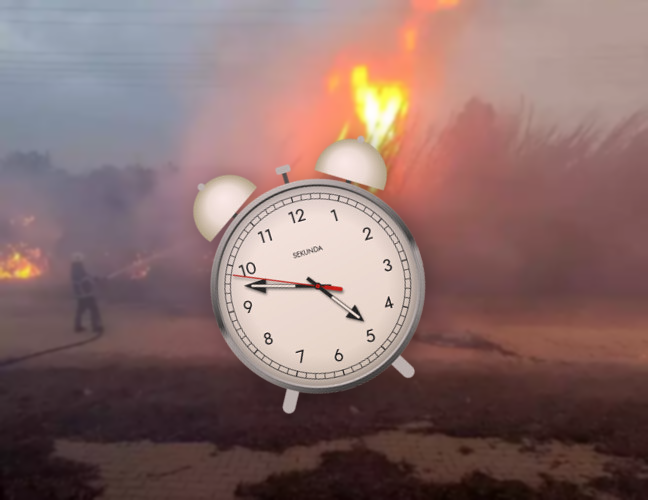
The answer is 4:47:49
